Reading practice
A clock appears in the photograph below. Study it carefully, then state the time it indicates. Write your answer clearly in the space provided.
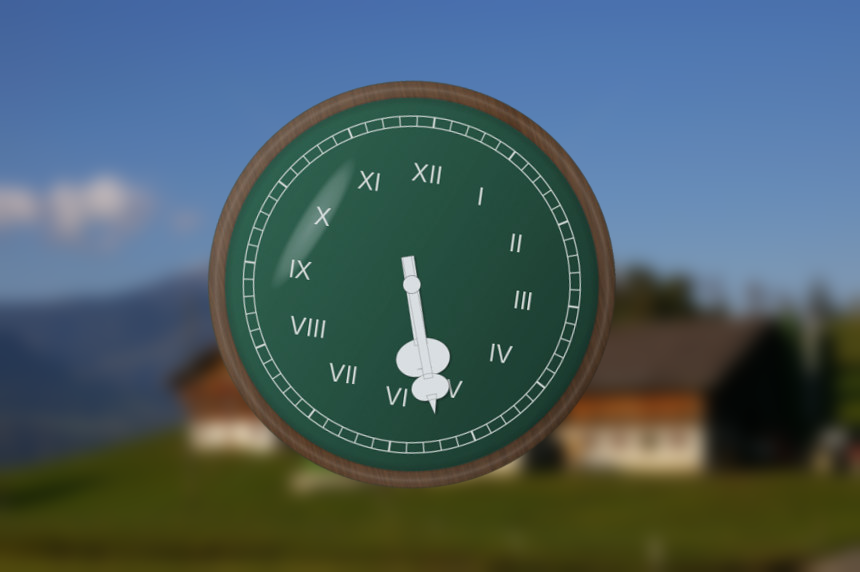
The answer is 5:27
